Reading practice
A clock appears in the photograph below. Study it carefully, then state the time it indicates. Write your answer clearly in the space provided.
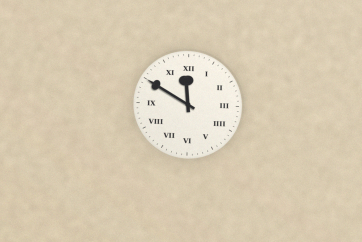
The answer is 11:50
